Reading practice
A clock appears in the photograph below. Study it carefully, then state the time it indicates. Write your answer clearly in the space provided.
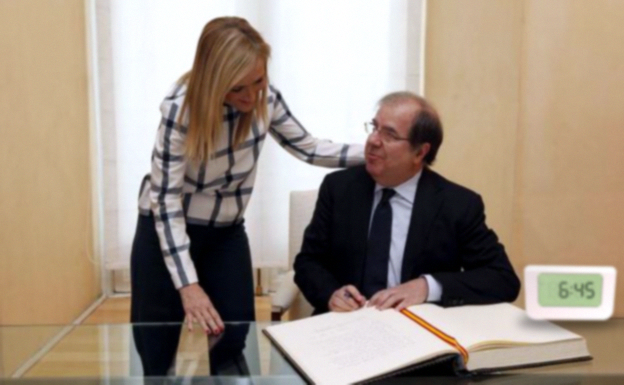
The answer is 6:45
